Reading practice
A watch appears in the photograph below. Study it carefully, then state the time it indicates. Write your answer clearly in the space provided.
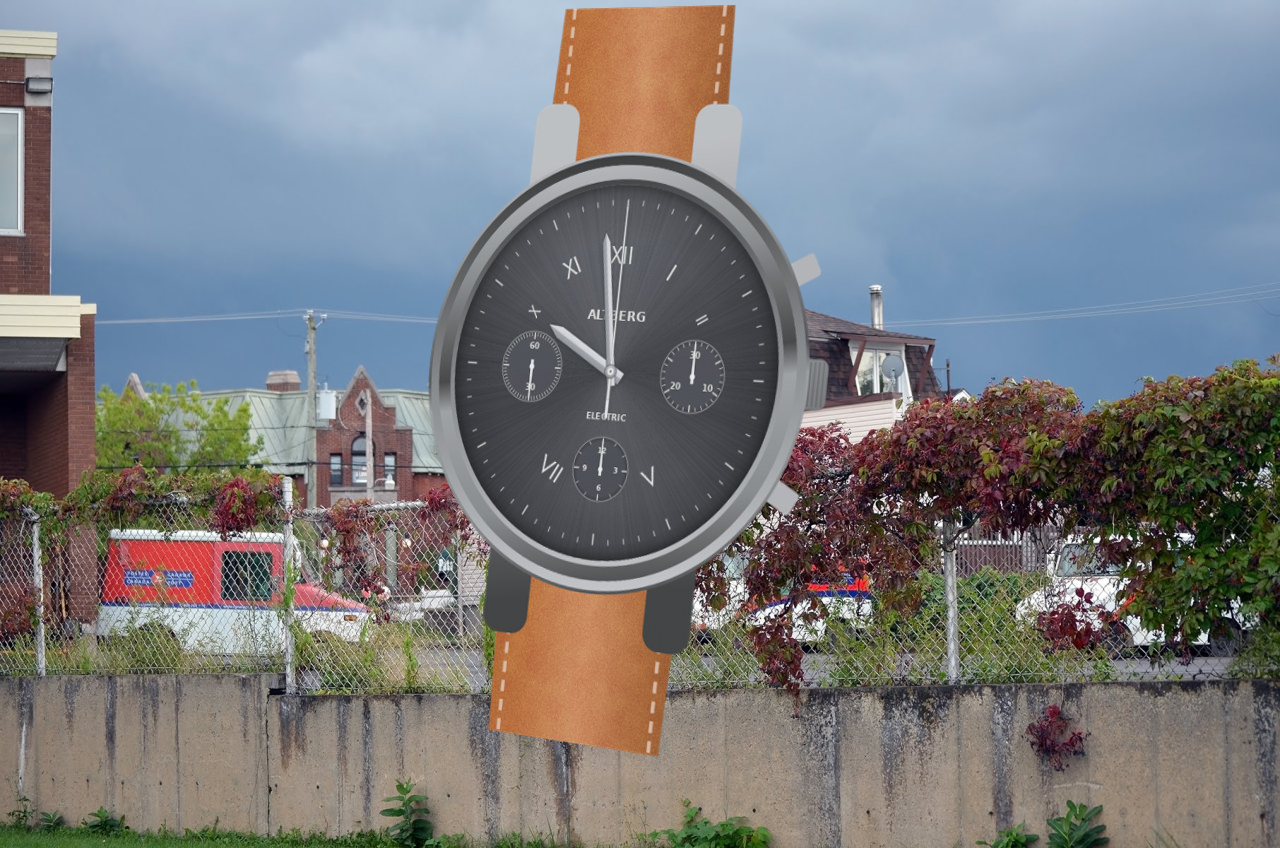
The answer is 9:58:30
